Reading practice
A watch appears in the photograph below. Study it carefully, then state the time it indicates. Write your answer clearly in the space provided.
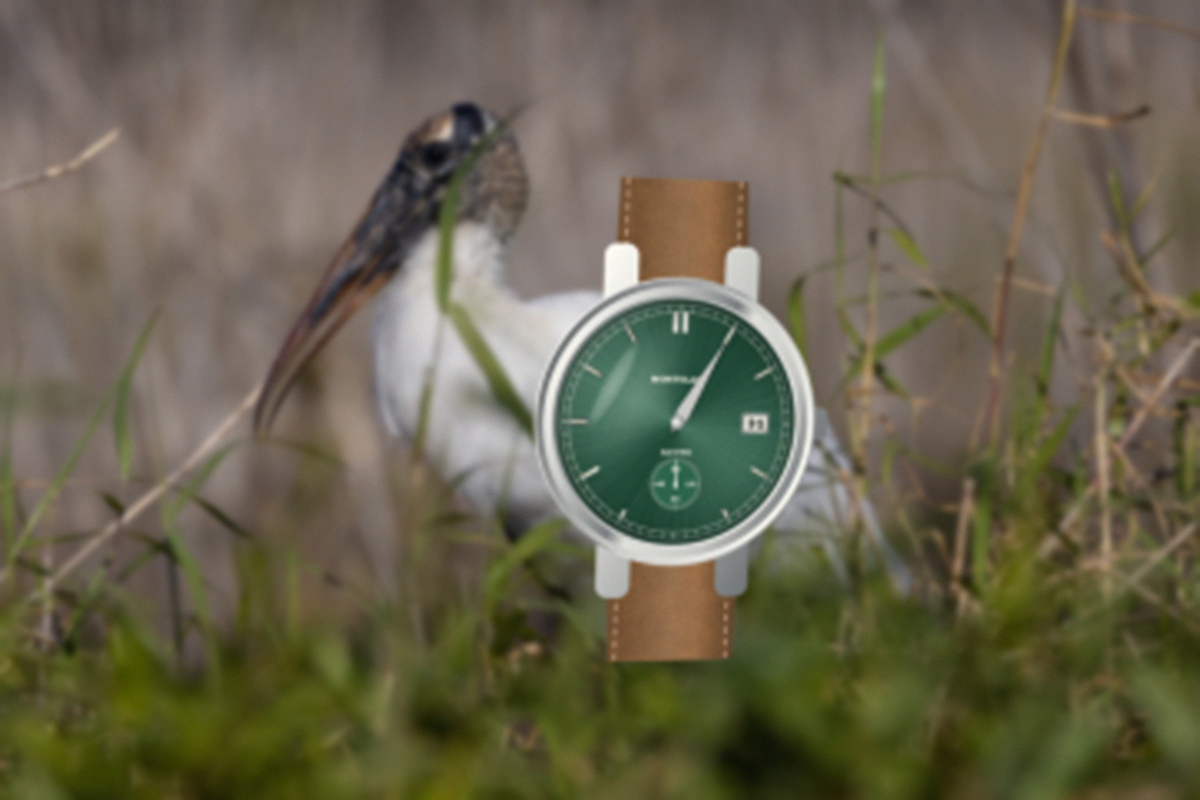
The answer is 1:05
